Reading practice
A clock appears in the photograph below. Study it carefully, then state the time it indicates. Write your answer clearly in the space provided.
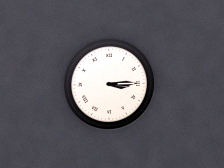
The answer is 3:15
